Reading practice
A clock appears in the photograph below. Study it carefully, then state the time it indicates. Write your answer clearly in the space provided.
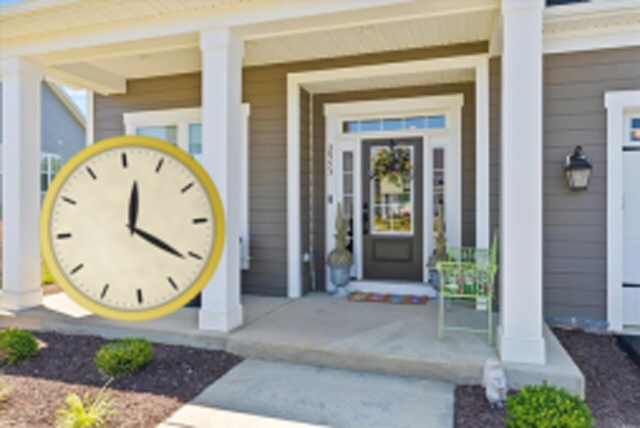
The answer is 12:21
